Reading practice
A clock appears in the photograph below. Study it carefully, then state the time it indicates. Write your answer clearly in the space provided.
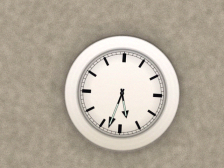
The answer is 5:33
